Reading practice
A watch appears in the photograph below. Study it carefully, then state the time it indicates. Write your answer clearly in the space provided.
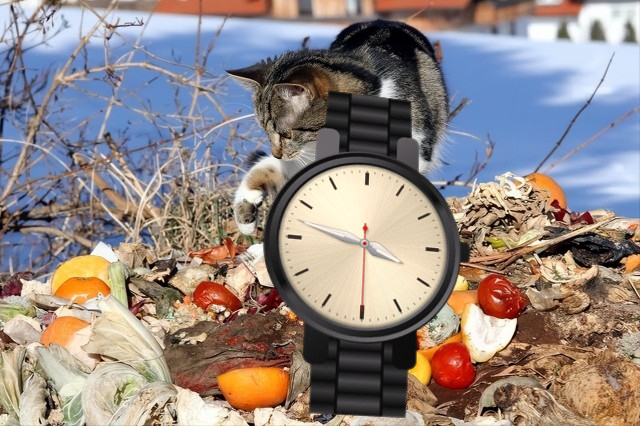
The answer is 3:47:30
